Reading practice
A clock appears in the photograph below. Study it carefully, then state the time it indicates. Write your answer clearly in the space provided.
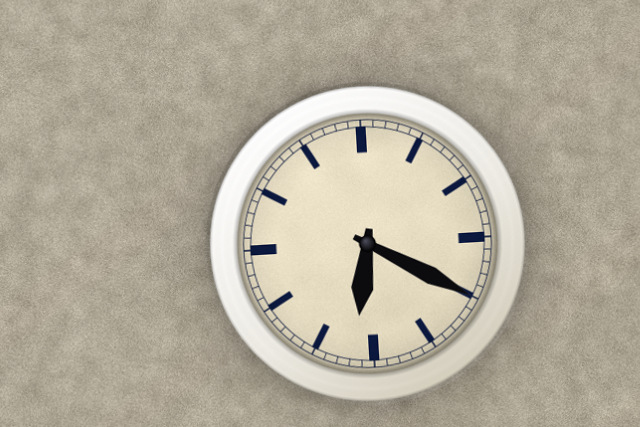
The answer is 6:20
